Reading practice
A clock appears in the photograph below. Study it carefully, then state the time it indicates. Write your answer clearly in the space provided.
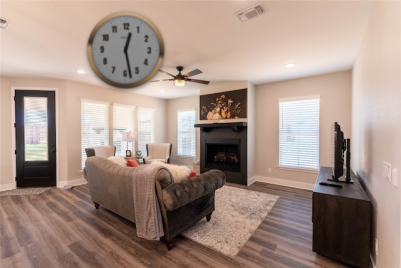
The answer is 12:28
